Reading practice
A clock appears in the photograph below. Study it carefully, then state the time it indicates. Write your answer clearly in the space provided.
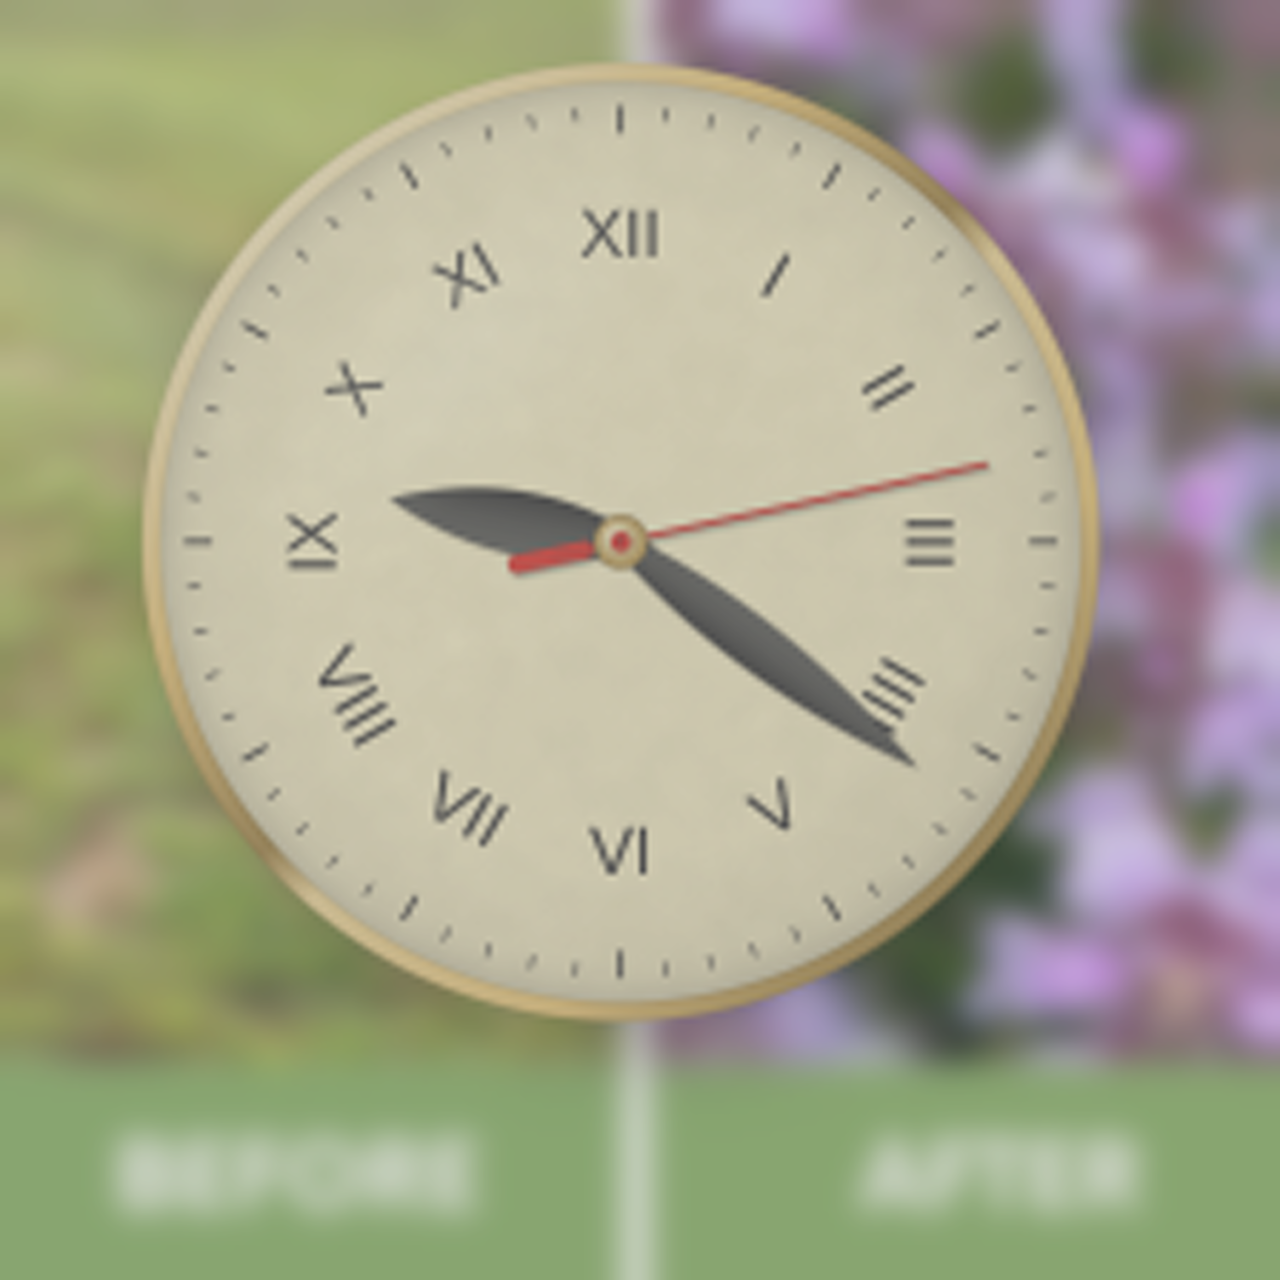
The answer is 9:21:13
